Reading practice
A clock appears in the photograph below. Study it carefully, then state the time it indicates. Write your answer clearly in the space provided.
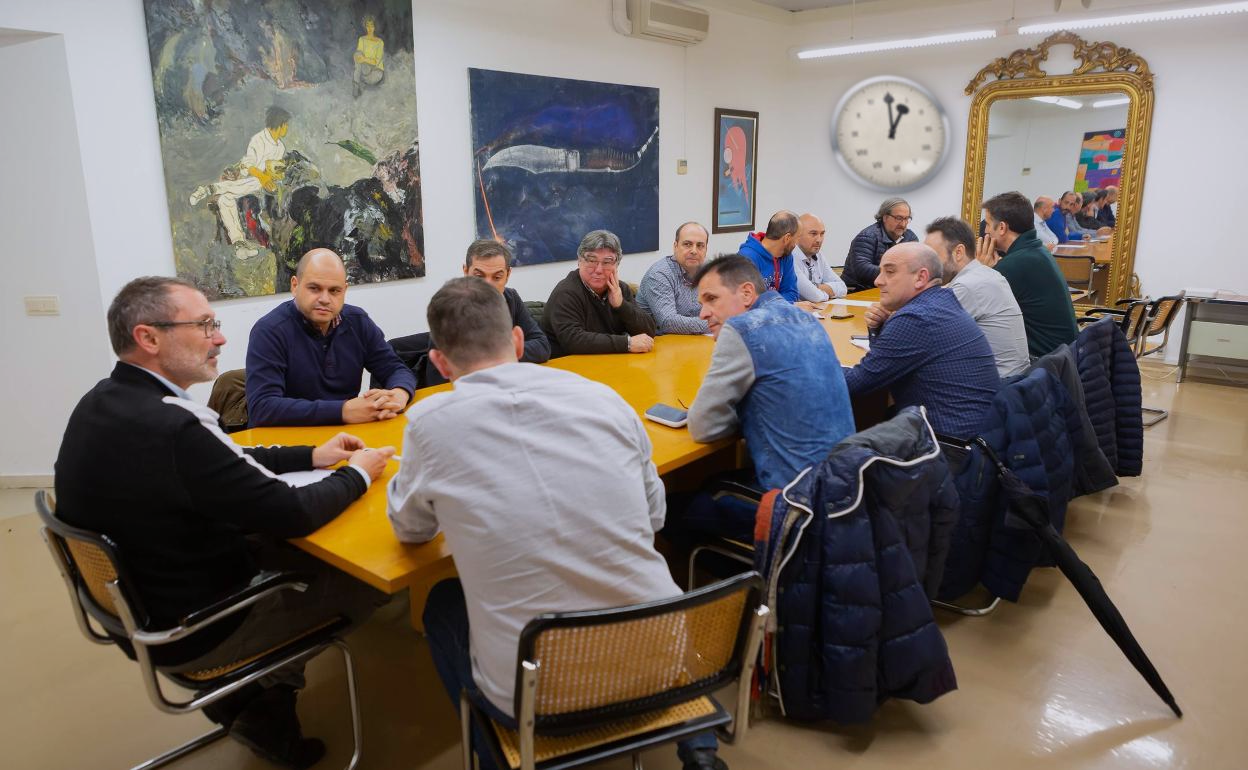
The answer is 1:00
